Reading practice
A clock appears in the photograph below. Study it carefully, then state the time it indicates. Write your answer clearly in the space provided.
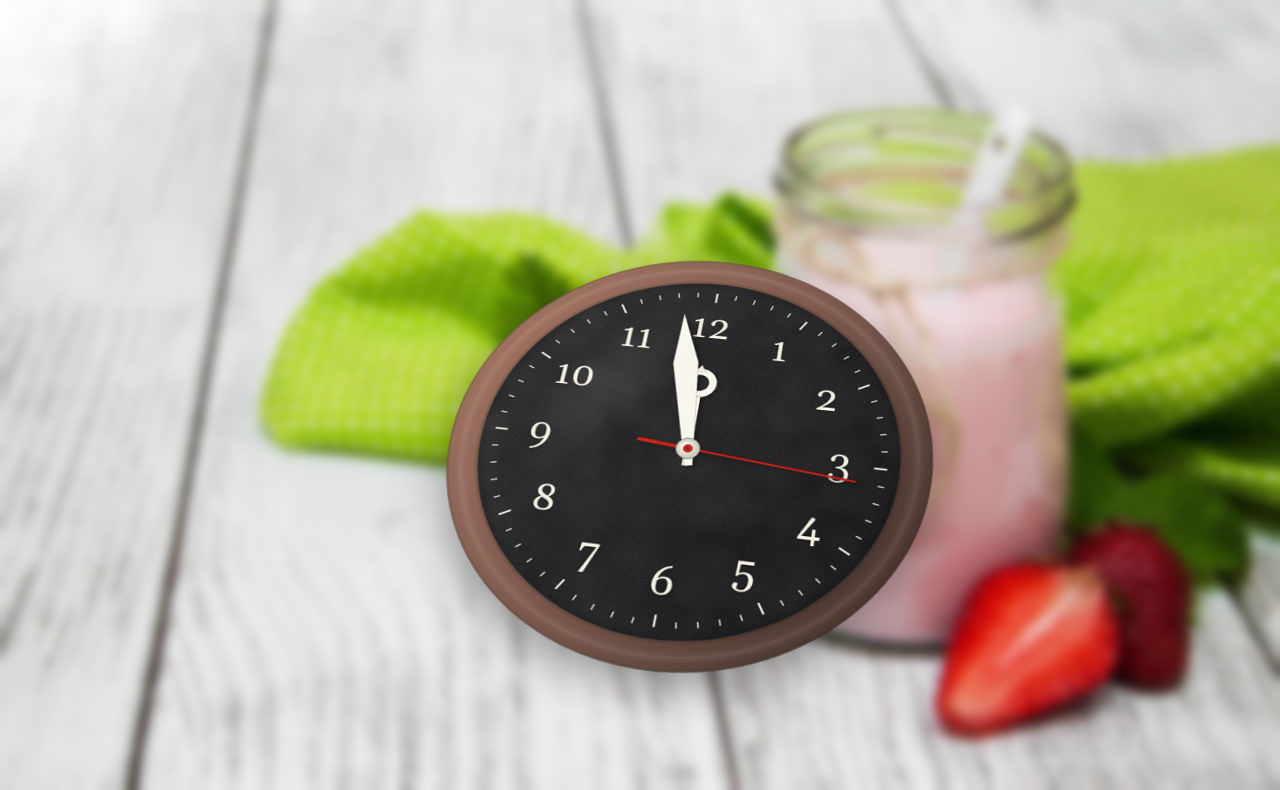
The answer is 11:58:16
